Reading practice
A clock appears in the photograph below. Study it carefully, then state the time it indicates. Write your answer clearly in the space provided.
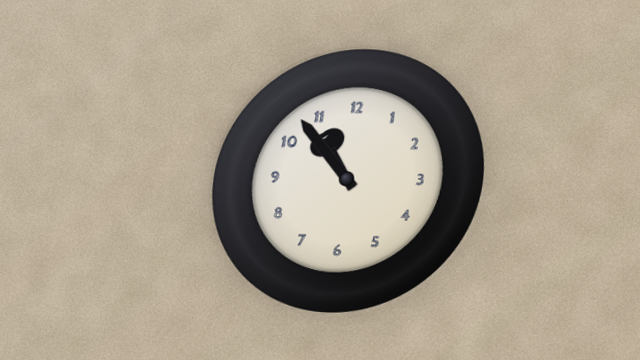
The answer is 10:53
